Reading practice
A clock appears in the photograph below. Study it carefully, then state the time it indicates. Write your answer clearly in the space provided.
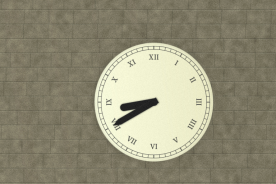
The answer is 8:40
